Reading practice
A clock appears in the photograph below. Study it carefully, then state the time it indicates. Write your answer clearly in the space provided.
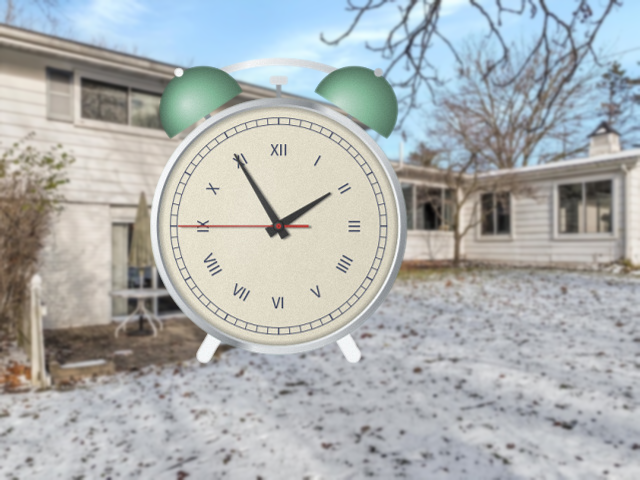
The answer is 1:54:45
